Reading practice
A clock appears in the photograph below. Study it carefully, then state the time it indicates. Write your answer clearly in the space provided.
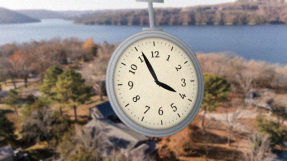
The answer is 3:56
